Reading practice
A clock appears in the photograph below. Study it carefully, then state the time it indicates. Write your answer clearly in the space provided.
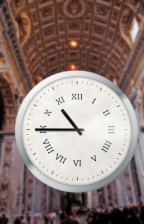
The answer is 10:45
